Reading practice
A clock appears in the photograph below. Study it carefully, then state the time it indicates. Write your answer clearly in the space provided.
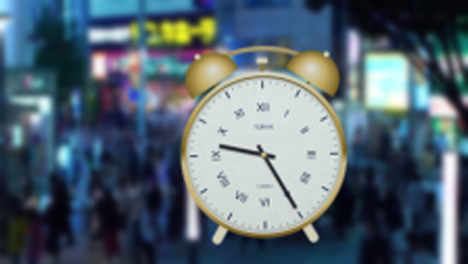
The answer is 9:25
